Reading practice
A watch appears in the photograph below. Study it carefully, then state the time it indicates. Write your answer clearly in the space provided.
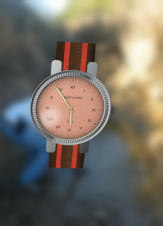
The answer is 5:54
